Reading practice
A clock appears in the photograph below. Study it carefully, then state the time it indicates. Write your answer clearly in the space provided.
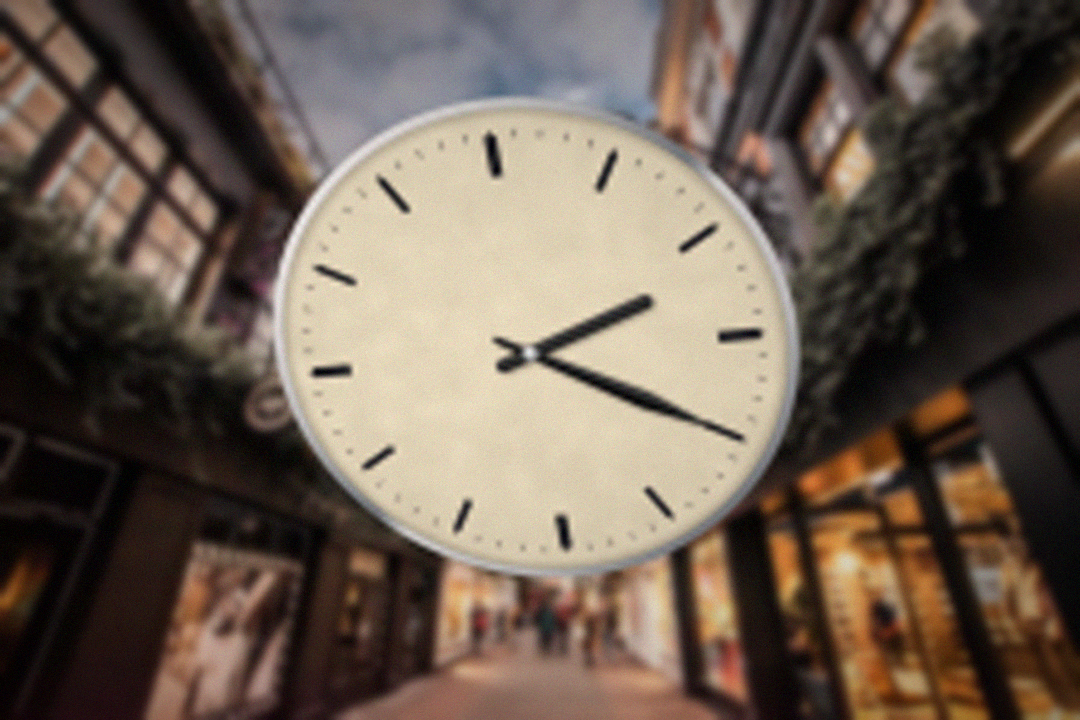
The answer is 2:20
